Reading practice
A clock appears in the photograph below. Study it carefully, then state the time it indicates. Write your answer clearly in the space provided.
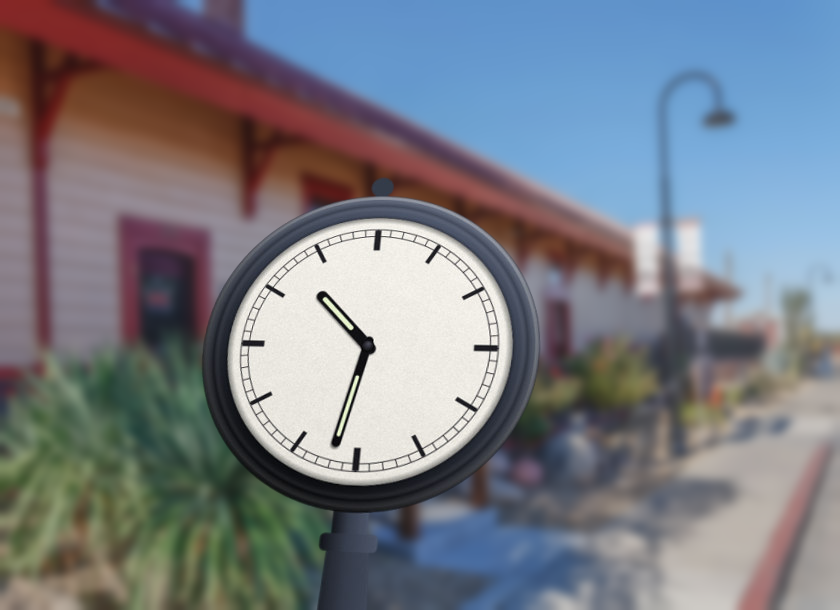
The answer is 10:32
